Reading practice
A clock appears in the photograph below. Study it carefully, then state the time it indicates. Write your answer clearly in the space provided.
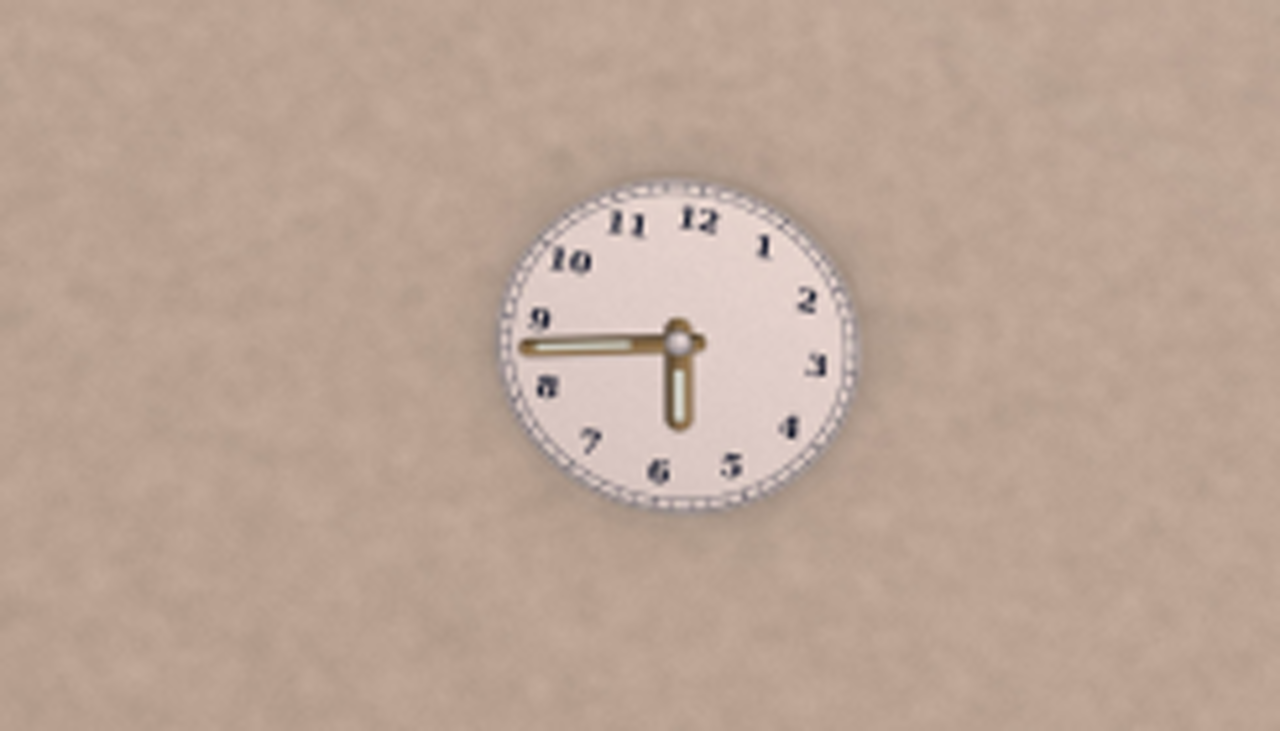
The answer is 5:43
